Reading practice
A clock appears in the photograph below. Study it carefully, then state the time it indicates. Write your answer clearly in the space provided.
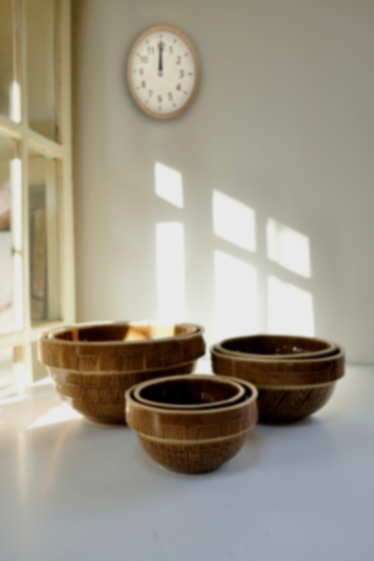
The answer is 12:00
